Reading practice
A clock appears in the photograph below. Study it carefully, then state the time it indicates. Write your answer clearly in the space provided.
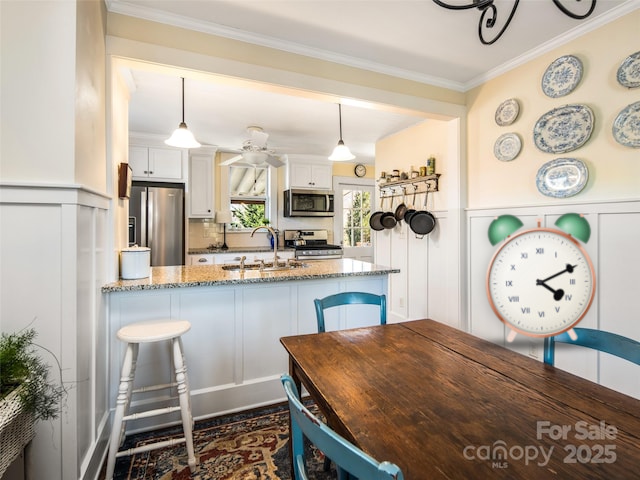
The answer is 4:11
